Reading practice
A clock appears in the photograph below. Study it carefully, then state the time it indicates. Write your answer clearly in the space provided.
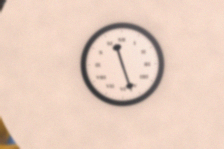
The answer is 11:27
